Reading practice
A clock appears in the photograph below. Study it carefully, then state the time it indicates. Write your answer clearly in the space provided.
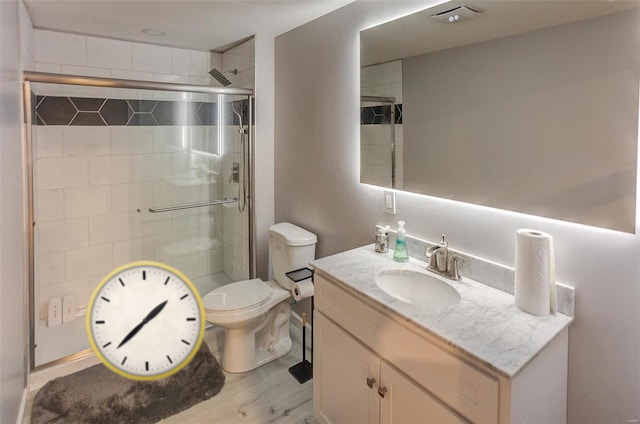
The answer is 1:38
